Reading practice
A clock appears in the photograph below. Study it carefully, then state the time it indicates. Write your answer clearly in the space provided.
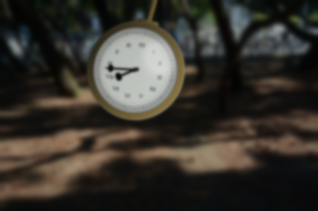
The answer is 7:43
